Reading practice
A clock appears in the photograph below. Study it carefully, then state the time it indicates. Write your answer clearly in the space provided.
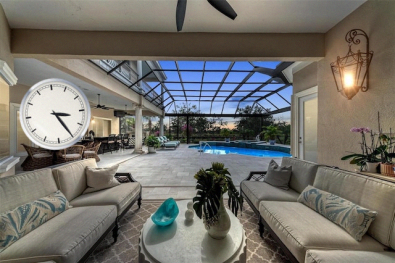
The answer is 3:25
